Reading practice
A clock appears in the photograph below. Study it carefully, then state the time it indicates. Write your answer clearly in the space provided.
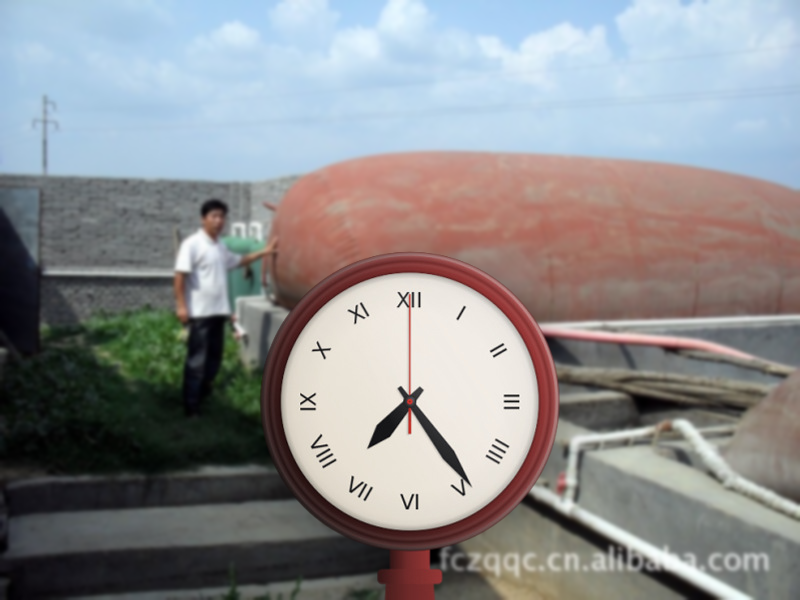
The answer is 7:24:00
